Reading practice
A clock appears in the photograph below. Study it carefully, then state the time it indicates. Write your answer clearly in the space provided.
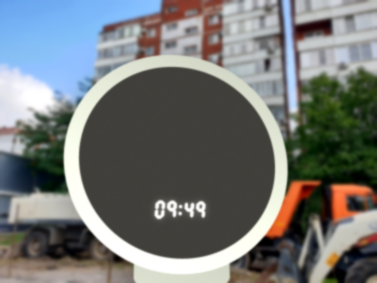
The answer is 9:49
